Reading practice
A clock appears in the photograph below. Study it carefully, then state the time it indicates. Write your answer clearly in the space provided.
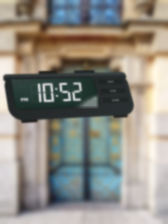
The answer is 10:52
